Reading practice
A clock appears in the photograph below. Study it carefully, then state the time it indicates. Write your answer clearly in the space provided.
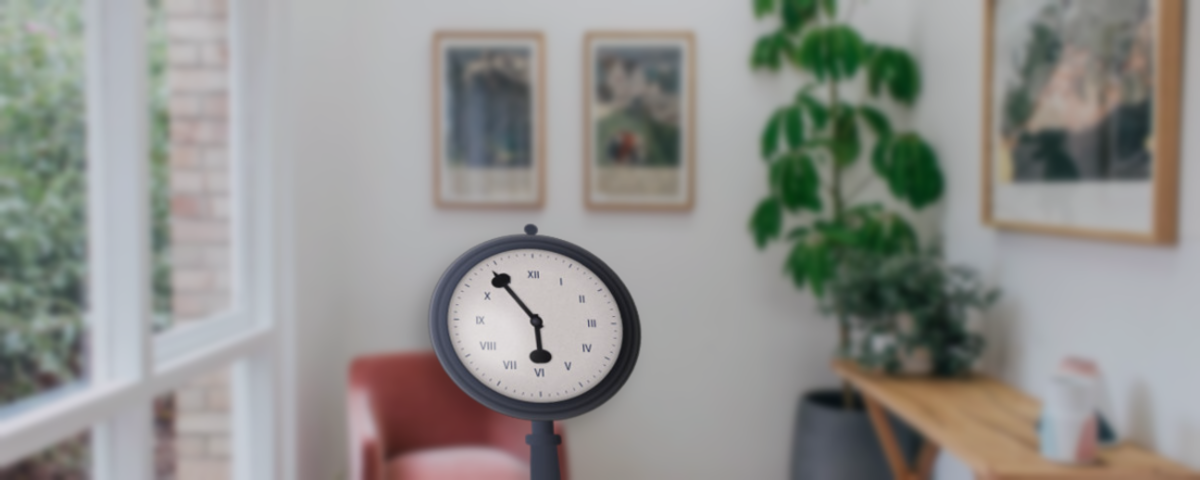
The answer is 5:54
